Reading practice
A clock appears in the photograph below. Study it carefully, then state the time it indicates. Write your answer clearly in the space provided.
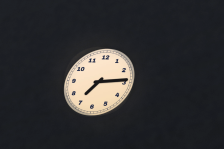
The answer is 7:14
